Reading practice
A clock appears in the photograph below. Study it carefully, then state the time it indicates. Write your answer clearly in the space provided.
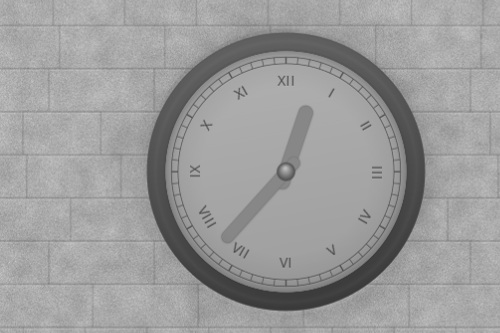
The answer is 12:37
